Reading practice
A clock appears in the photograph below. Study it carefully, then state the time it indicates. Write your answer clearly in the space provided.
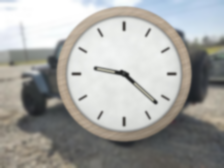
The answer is 9:22
